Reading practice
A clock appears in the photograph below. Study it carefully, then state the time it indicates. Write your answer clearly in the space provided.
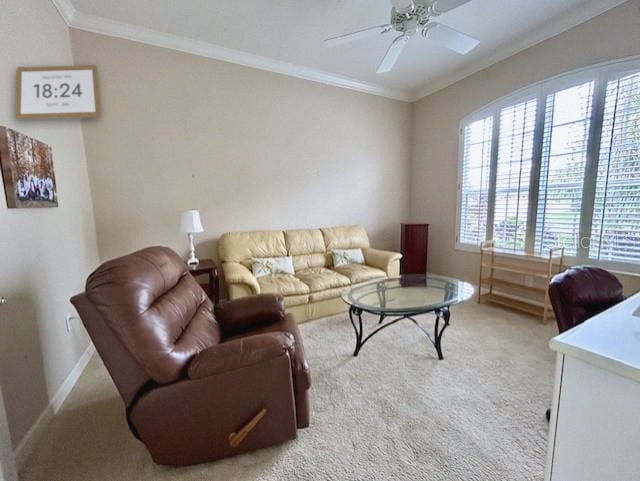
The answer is 18:24
